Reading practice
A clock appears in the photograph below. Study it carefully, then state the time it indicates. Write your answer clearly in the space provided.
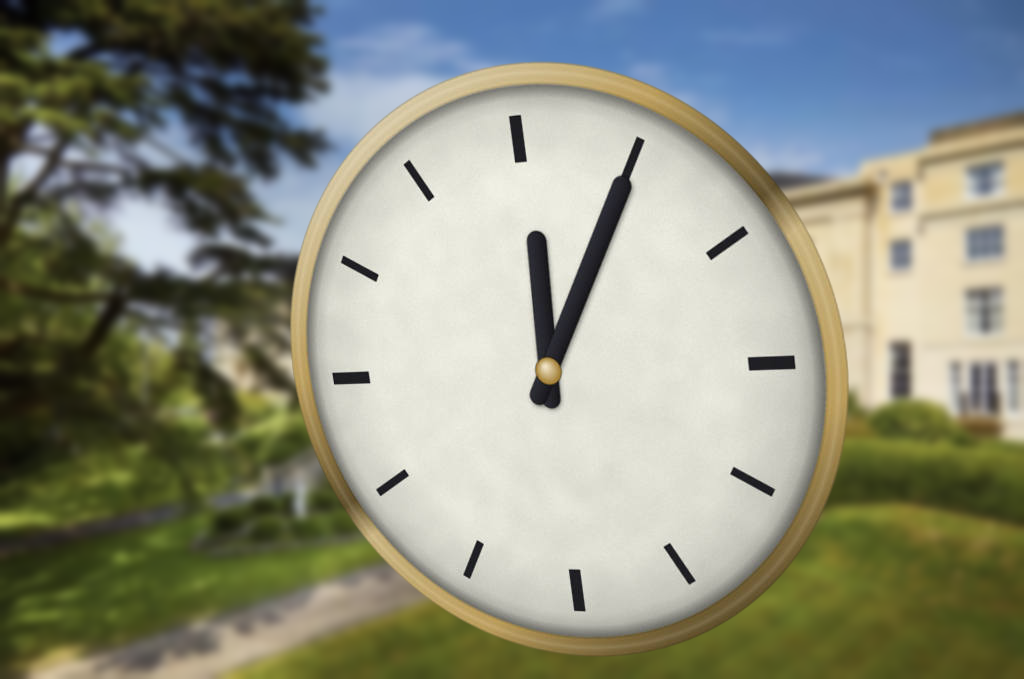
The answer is 12:05
